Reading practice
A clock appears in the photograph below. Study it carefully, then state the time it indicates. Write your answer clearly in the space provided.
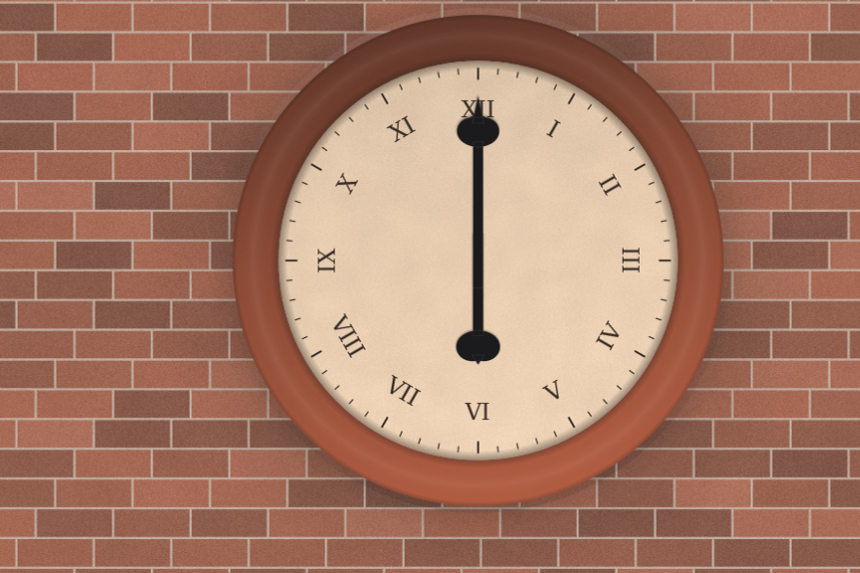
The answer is 6:00
